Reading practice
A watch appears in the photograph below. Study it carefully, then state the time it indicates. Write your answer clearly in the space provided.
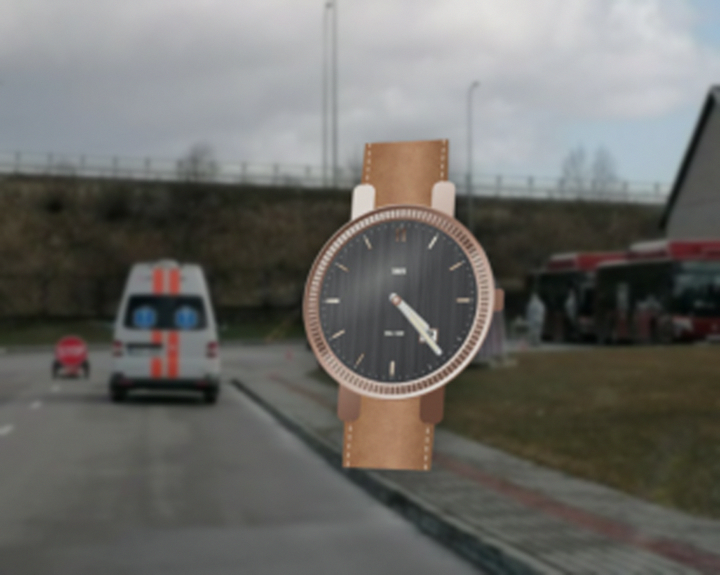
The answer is 4:23
